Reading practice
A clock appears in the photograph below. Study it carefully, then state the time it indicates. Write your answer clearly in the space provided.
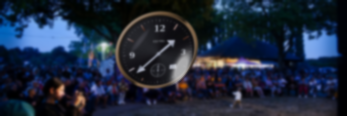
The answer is 1:38
